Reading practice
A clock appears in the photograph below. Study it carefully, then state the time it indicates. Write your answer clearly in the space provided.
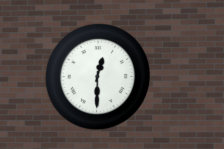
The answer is 12:30
